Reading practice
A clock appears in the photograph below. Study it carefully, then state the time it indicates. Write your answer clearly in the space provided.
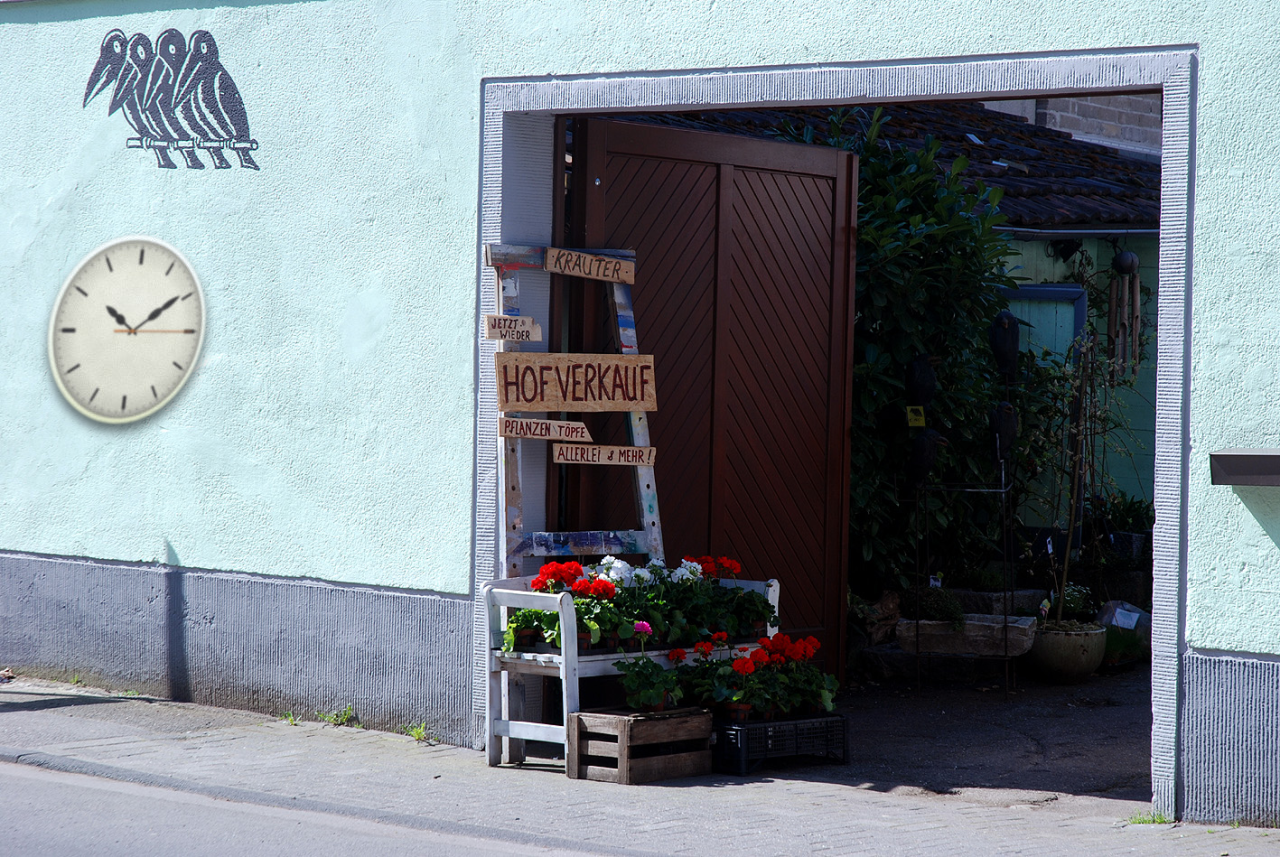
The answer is 10:09:15
